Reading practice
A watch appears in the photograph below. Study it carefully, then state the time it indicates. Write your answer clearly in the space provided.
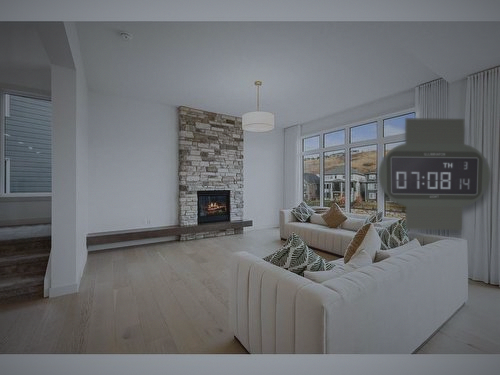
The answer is 7:08:14
